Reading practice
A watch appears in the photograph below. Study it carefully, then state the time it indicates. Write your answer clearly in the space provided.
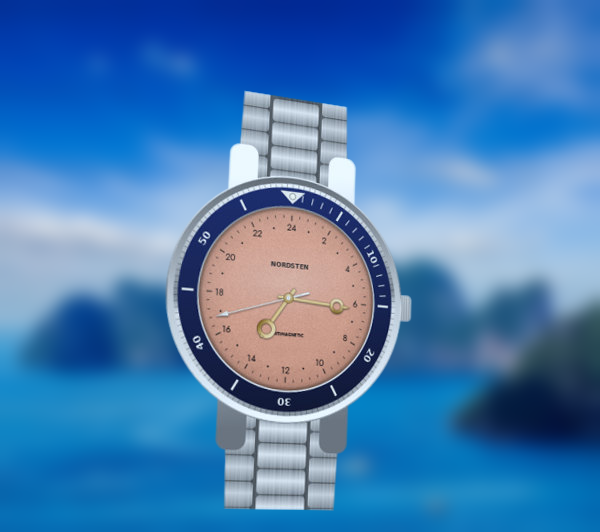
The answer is 14:15:42
